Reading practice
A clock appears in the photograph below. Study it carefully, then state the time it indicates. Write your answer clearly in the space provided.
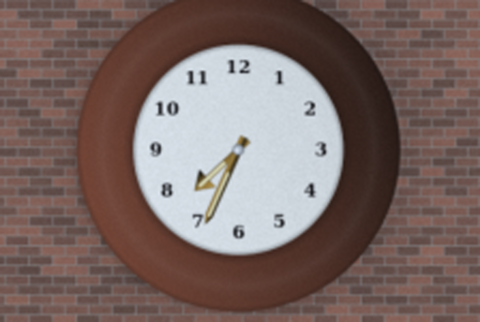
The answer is 7:34
